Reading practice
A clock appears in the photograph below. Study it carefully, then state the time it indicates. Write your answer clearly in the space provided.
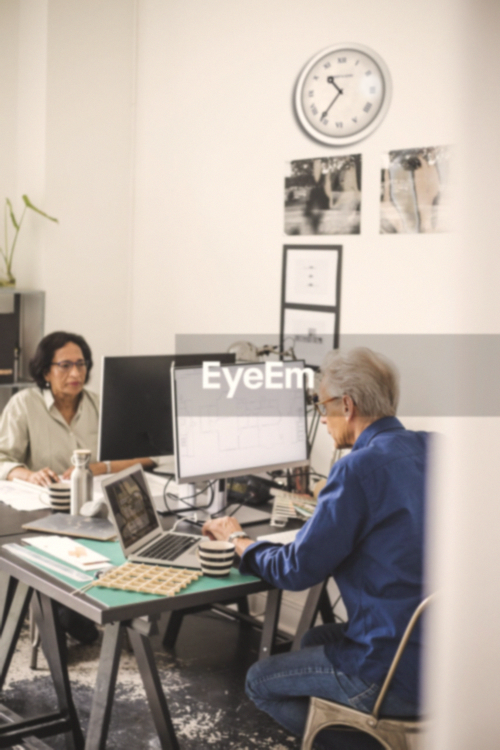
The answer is 10:36
